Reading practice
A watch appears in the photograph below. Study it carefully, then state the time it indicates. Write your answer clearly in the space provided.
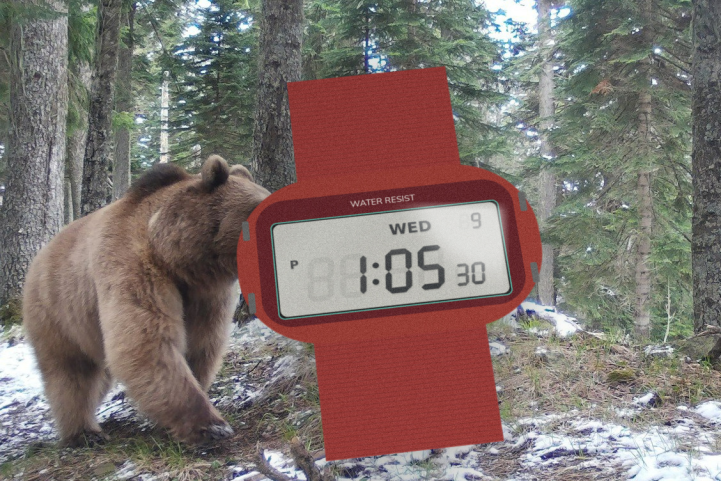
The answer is 1:05:30
